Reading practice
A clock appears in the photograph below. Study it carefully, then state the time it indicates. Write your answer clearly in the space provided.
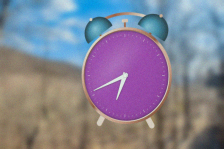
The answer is 6:41
